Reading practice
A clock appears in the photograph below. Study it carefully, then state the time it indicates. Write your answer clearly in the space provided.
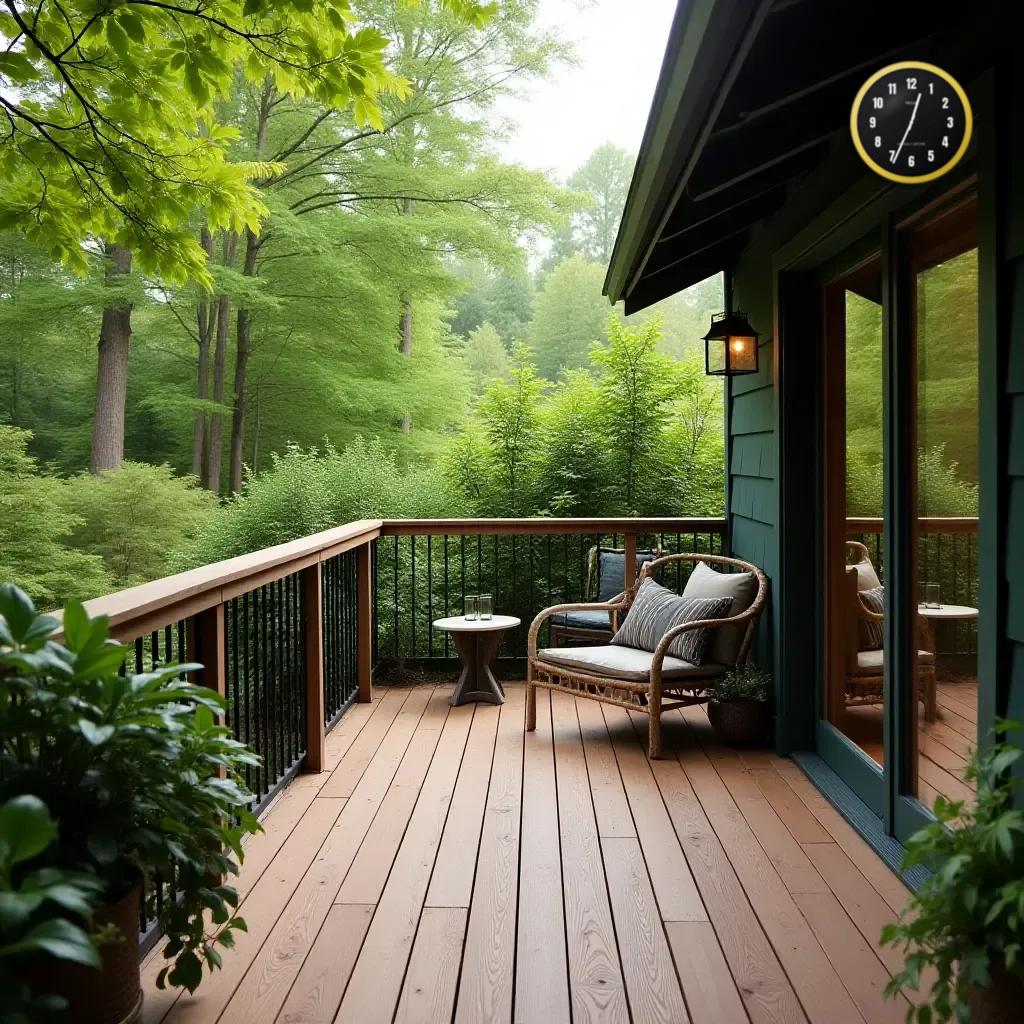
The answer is 12:34
